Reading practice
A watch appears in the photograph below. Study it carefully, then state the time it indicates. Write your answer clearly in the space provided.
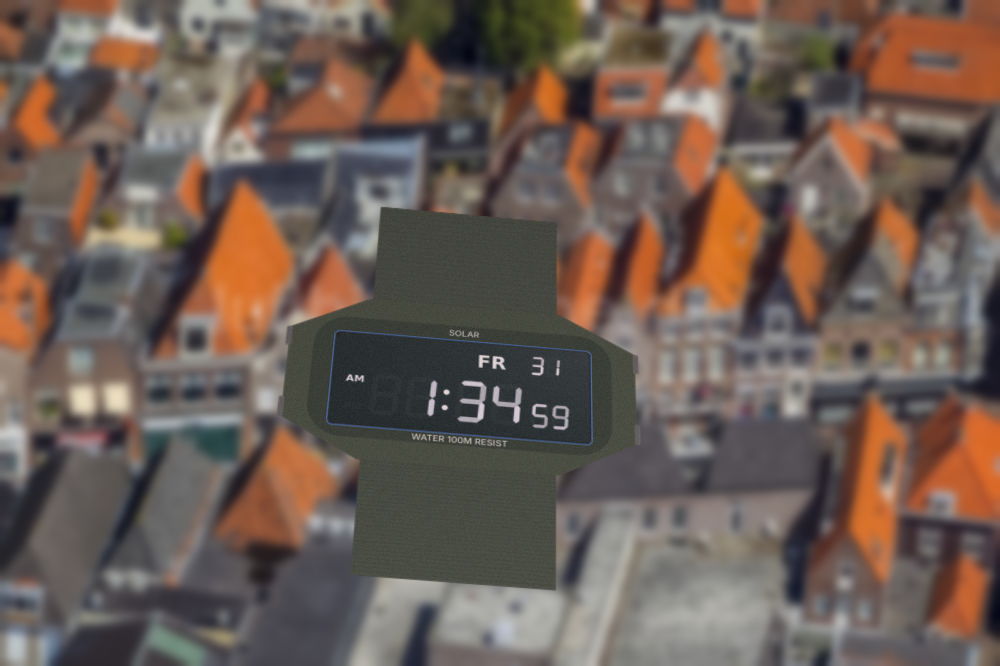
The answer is 1:34:59
